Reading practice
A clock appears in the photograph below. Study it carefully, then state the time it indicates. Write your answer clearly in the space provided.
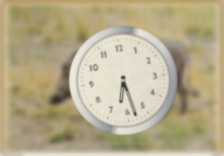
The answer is 6:28
